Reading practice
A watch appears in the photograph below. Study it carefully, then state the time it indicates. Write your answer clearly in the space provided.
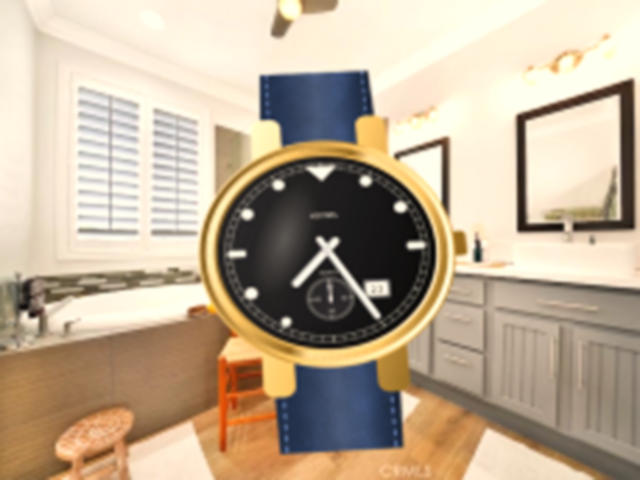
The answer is 7:25
